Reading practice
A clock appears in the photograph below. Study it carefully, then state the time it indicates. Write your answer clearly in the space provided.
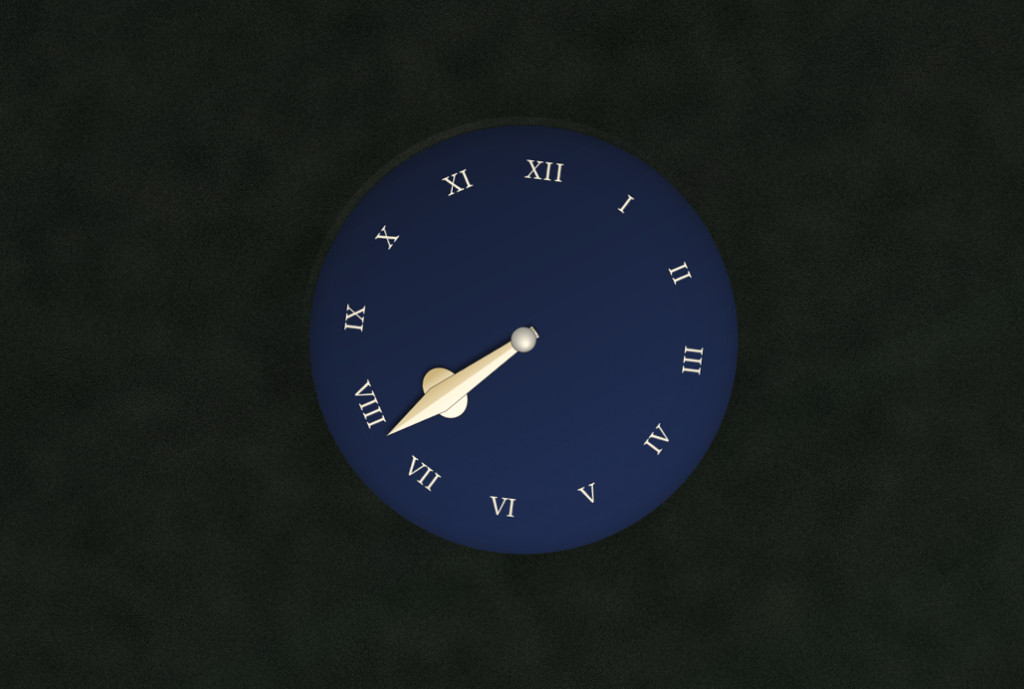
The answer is 7:38
